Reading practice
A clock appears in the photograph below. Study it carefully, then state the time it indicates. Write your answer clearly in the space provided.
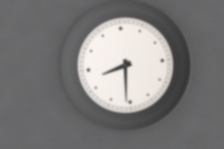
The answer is 8:31
